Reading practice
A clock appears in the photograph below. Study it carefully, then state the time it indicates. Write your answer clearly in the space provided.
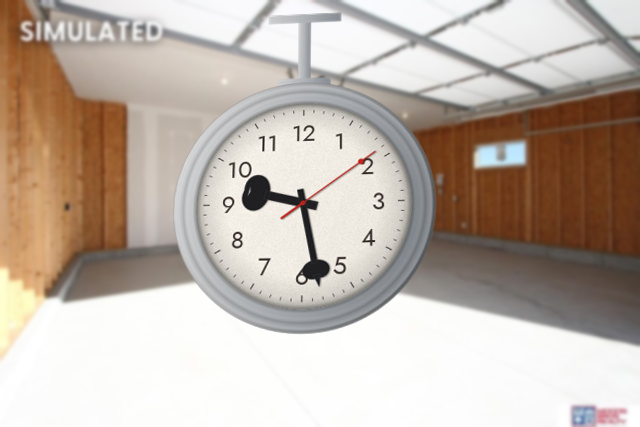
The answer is 9:28:09
